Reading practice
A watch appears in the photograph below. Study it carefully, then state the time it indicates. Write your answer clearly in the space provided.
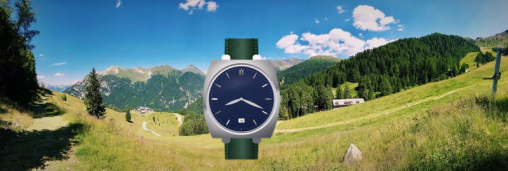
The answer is 8:19
